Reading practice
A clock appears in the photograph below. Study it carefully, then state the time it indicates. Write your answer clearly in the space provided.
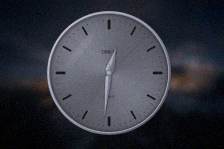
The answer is 12:31
